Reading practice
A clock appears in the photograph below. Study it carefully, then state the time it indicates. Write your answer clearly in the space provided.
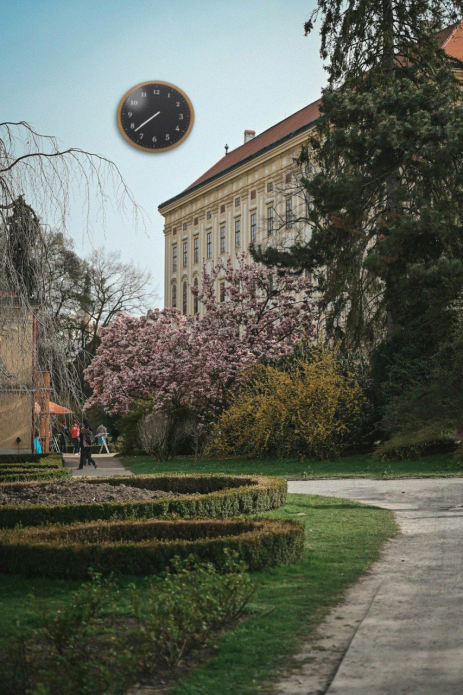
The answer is 7:38
